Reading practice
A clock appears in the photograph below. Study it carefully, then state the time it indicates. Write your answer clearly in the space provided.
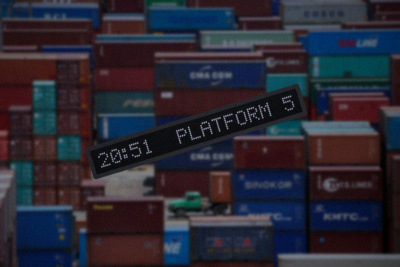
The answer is 20:51
